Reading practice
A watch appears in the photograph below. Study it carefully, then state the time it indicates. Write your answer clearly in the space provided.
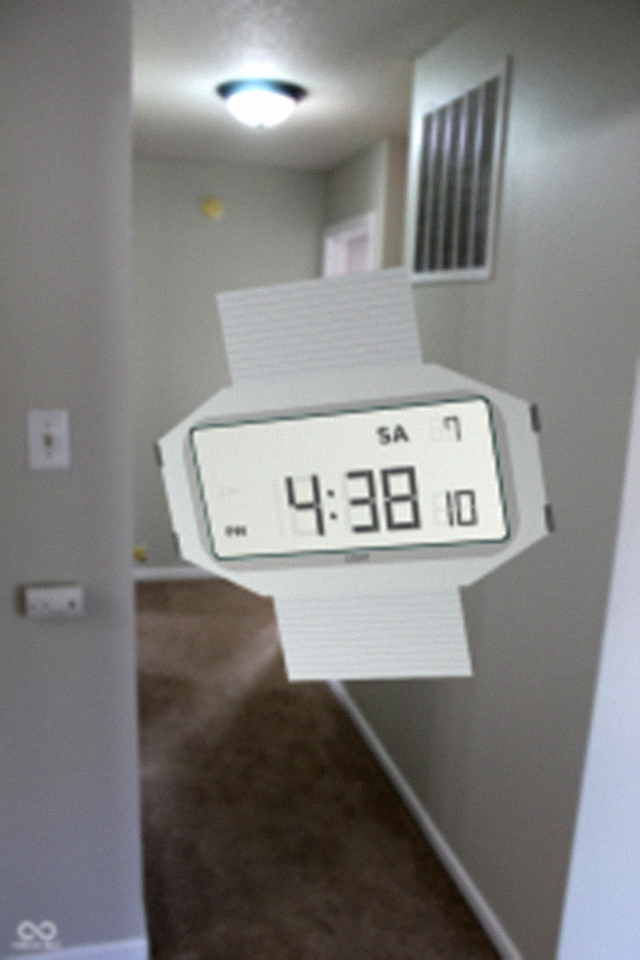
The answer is 4:38:10
